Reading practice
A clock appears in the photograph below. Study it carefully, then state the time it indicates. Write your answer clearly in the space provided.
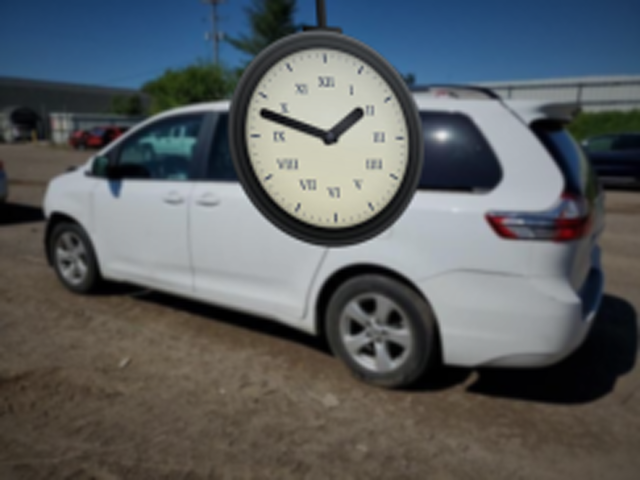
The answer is 1:48
